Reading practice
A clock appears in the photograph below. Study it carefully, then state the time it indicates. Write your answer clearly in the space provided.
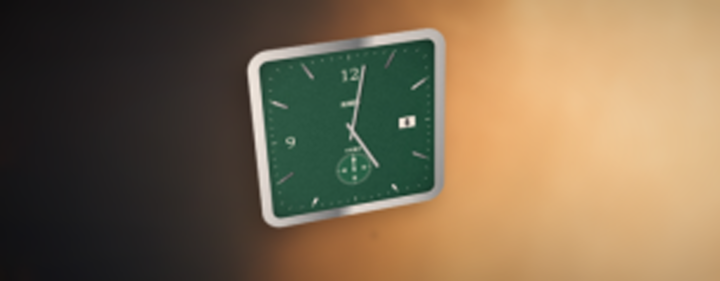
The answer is 5:02
